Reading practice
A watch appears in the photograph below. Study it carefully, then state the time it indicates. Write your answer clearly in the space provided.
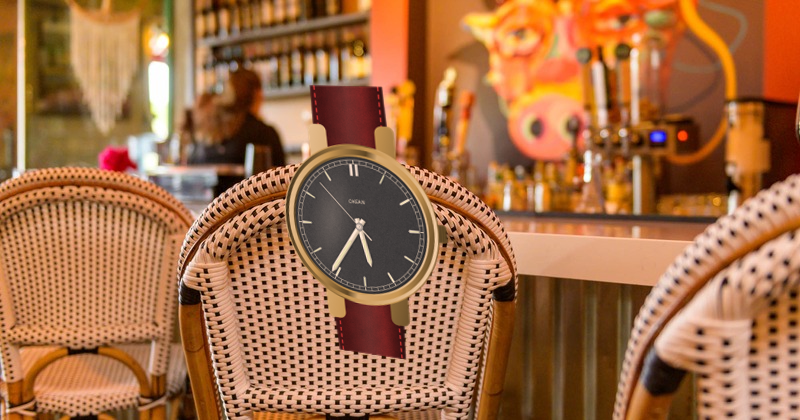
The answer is 5:35:53
